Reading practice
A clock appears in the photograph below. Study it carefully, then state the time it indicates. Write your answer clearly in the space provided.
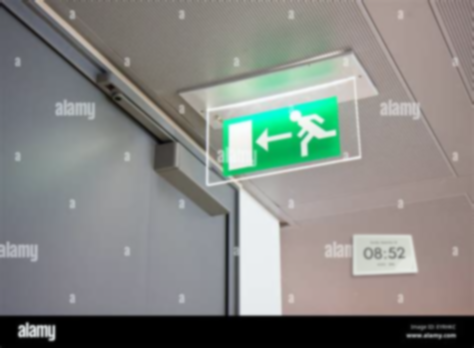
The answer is 8:52
